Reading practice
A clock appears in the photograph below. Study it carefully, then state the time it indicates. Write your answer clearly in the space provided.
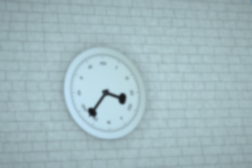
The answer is 3:37
